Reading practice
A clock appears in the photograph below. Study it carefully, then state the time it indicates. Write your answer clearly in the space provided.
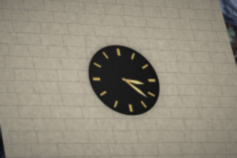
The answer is 3:22
